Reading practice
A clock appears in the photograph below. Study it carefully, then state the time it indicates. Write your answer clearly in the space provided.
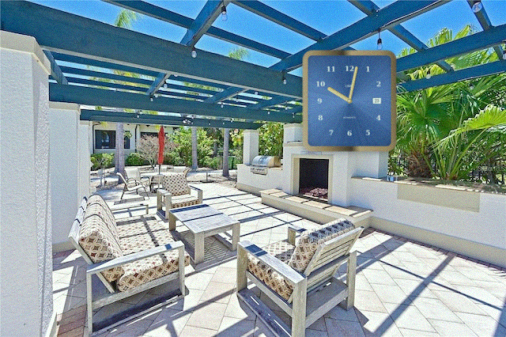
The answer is 10:02
